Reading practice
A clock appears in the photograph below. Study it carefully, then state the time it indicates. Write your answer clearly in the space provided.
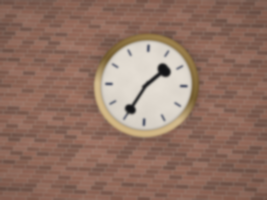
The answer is 1:35
